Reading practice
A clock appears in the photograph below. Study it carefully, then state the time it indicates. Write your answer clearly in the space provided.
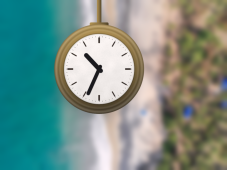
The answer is 10:34
